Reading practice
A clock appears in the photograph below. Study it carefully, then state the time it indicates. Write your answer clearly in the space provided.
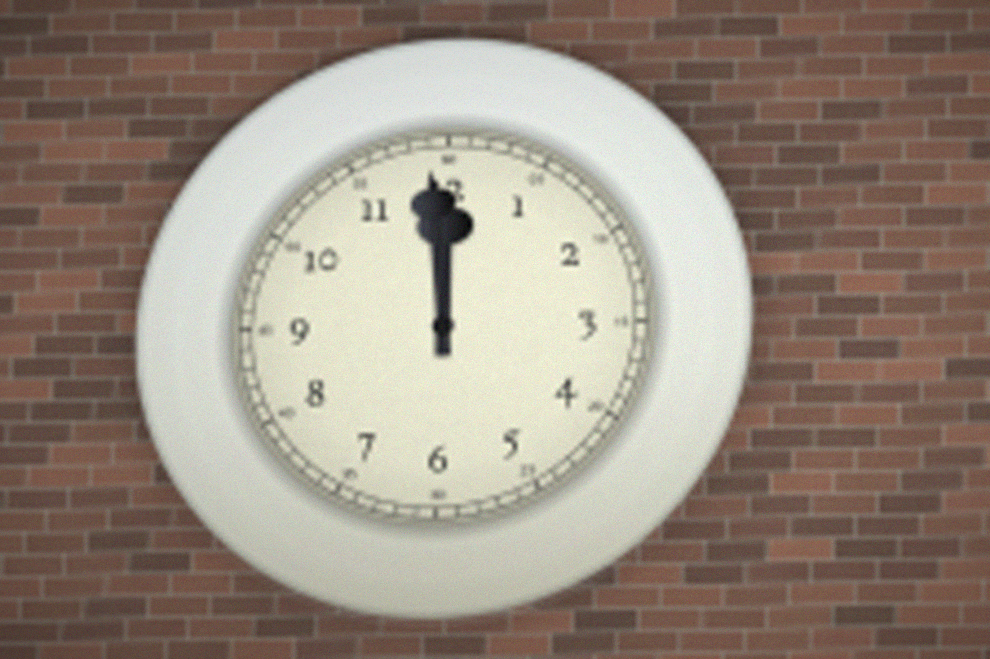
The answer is 11:59
